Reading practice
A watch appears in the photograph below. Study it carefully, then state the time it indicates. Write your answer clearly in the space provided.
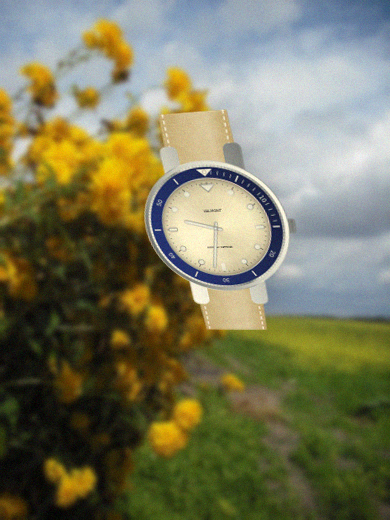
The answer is 9:32
